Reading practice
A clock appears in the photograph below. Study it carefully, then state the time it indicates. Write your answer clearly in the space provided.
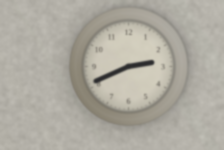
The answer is 2:41
